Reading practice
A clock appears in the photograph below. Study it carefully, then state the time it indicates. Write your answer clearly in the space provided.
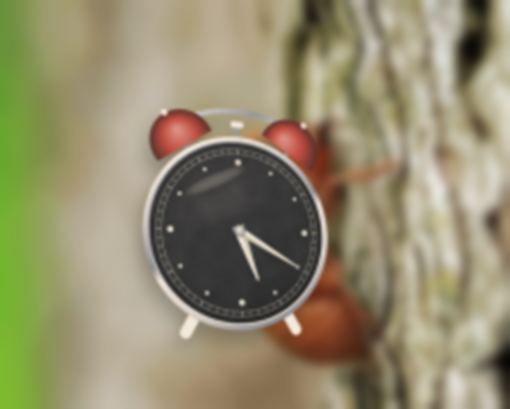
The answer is 5:20
